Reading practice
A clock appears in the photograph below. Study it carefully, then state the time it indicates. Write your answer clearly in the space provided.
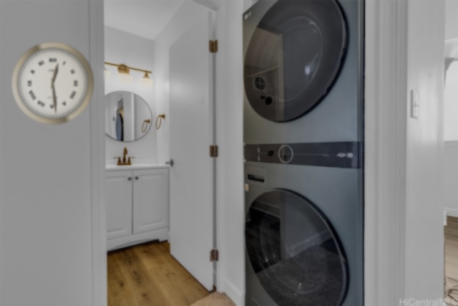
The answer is 12:29
